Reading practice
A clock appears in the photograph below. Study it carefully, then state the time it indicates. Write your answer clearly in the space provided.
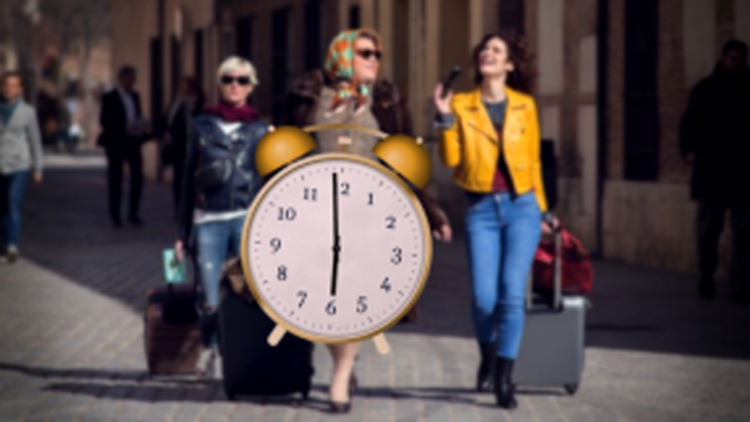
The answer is 5:59
